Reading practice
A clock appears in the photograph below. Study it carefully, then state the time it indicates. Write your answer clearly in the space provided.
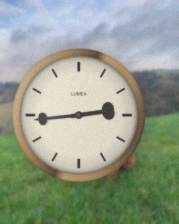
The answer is 2:44
